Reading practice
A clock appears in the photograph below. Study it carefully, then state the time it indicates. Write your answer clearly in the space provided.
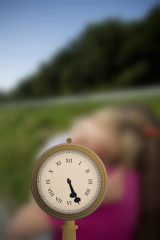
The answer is 5:26
